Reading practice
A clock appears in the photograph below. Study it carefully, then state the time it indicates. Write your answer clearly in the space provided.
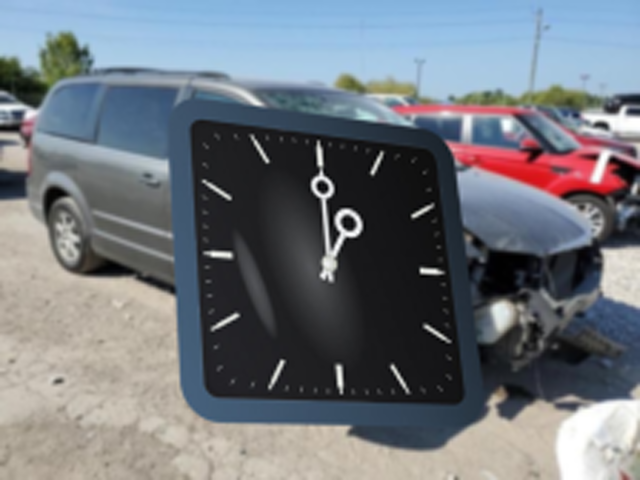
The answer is 1:00
